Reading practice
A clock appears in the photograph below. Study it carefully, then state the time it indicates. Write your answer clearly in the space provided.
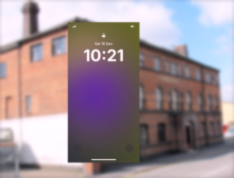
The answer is 10:21
